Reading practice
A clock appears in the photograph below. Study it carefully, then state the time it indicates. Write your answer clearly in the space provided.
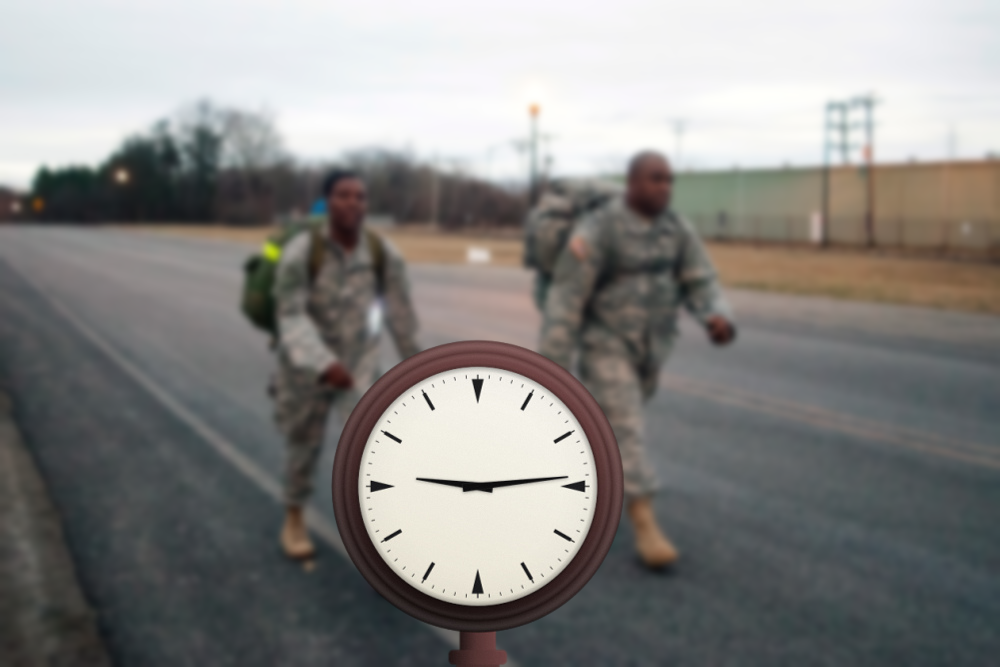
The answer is 9:14
